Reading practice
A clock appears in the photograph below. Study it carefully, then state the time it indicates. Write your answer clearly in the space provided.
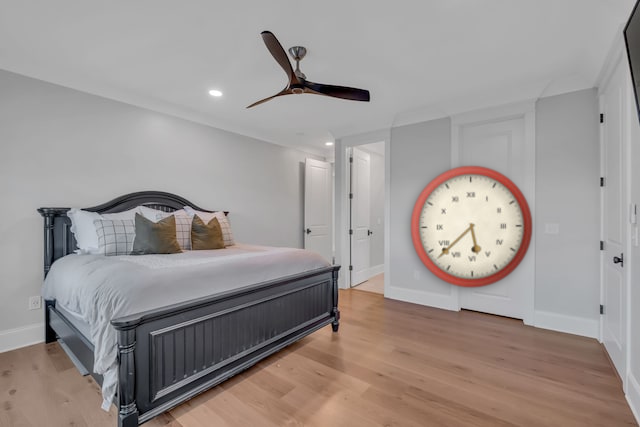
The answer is 5:38
